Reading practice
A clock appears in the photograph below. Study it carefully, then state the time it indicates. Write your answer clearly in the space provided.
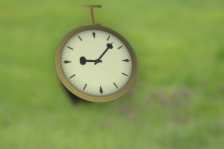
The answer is 9:07
